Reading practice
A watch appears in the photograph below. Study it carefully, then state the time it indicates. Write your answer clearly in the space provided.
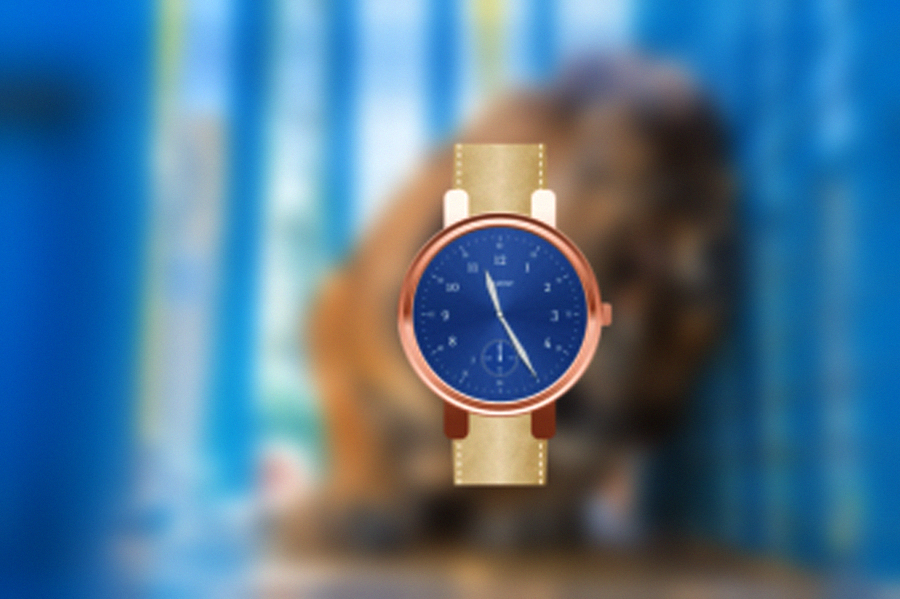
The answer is 11:25
